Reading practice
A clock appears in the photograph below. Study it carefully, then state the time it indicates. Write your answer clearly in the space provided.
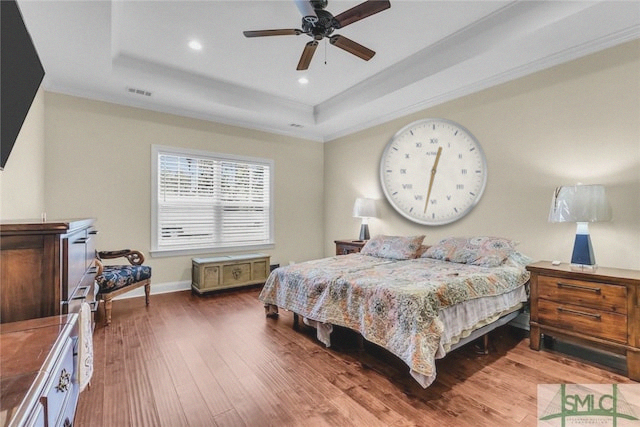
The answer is 12:32
